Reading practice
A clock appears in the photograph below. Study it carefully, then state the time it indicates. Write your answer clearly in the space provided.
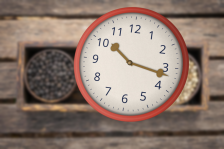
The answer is 10:17
